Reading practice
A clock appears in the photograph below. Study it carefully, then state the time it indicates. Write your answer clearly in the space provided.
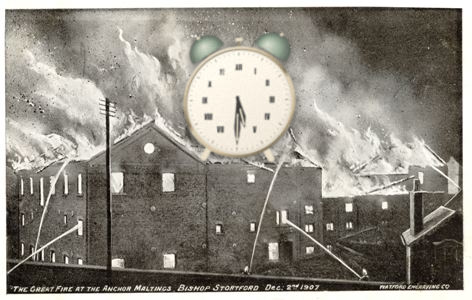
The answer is 5:30
